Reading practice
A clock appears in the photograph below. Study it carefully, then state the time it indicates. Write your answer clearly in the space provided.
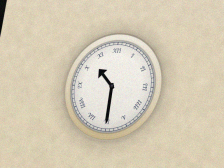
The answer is 10:30
